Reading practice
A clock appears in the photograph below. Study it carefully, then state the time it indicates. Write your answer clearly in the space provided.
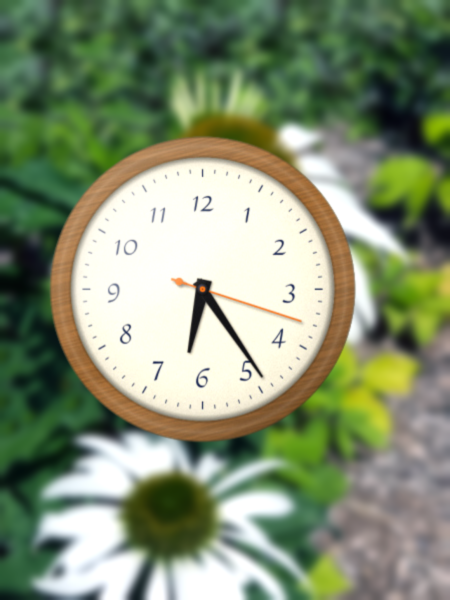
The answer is 6:24:18
